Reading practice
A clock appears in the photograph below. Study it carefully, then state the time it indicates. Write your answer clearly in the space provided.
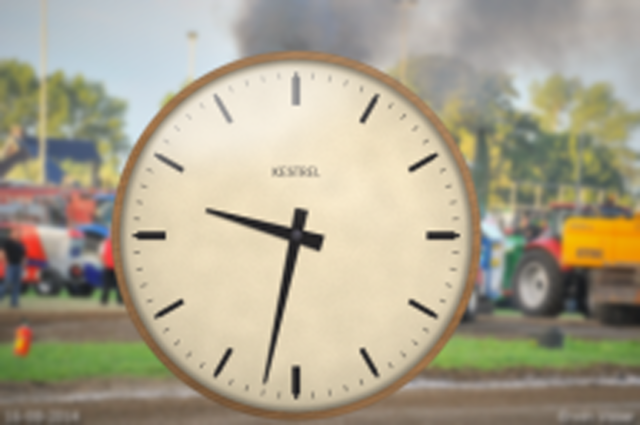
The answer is 9:32
